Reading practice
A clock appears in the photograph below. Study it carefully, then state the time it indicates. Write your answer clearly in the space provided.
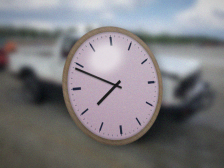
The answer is 7:49
